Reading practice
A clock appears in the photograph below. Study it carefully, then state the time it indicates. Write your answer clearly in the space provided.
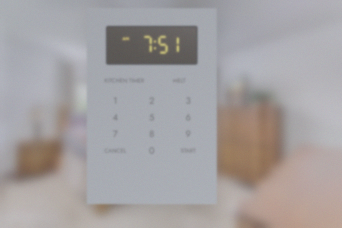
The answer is 7:51
